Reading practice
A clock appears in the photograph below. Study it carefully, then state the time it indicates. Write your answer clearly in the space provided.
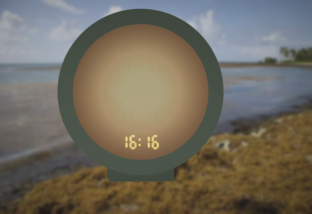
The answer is 16:16
